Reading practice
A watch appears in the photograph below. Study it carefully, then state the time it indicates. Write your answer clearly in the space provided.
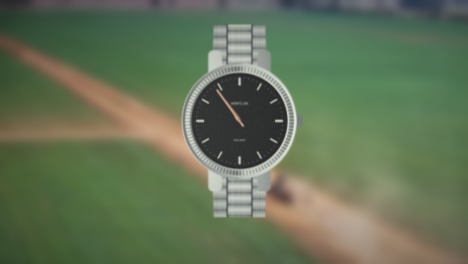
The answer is 10:54
